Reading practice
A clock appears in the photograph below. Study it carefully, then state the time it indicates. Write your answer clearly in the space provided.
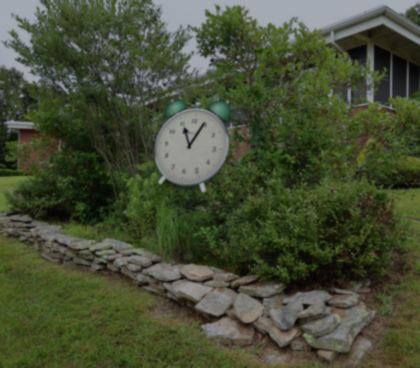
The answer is 11:04
